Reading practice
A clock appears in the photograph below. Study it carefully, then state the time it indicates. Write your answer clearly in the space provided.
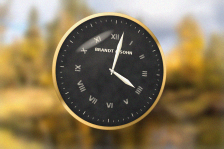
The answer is 4:02
